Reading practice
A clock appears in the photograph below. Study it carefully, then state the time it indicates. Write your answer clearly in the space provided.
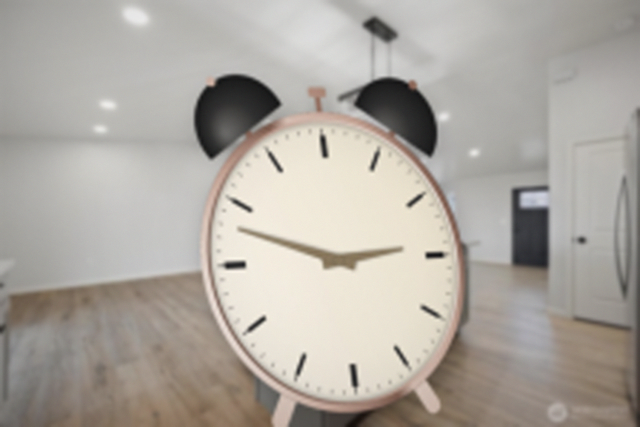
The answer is 2:48
